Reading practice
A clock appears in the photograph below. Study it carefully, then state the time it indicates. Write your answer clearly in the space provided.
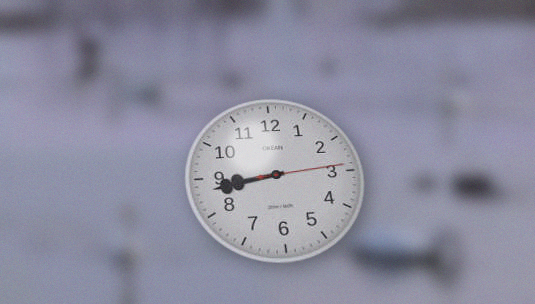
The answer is 8:43:14
